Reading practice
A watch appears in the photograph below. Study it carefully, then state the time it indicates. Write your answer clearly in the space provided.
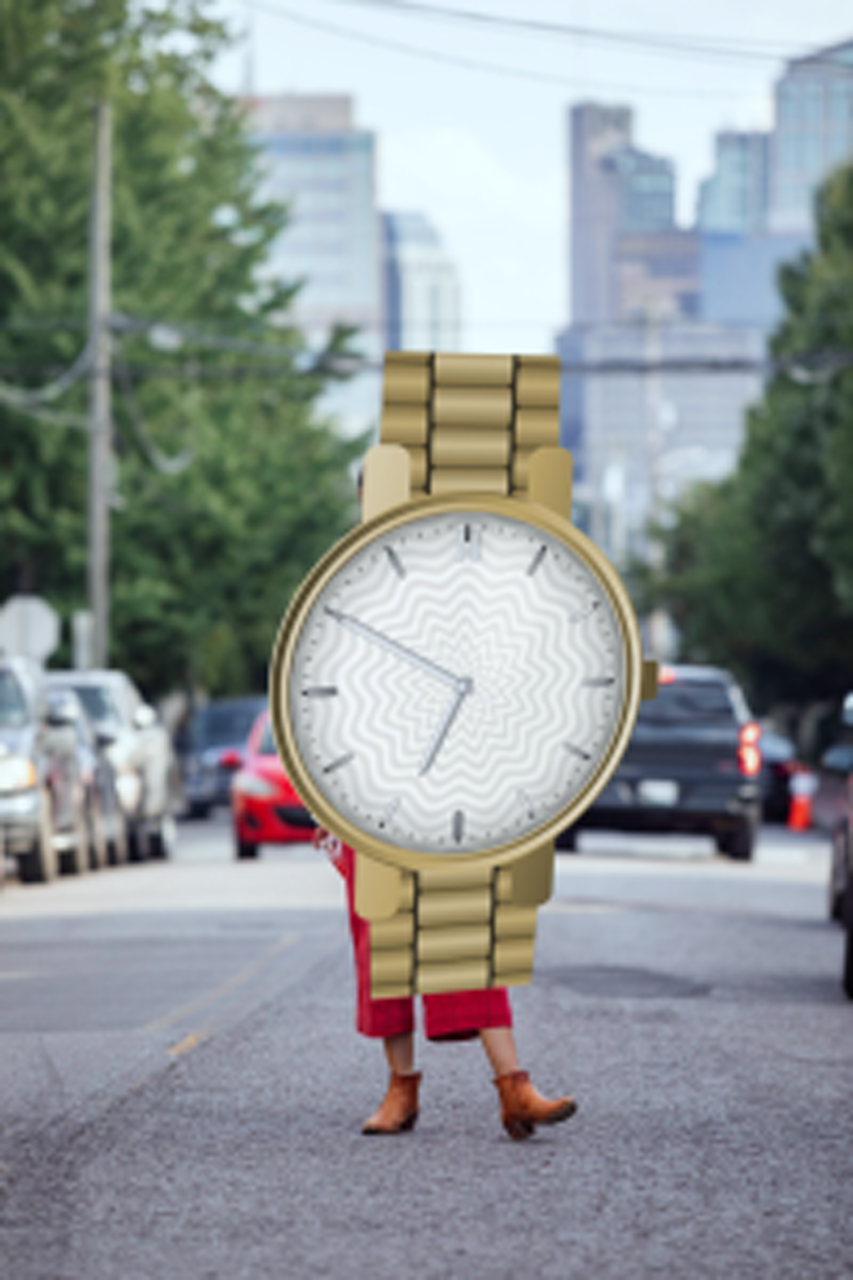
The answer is 6:50
